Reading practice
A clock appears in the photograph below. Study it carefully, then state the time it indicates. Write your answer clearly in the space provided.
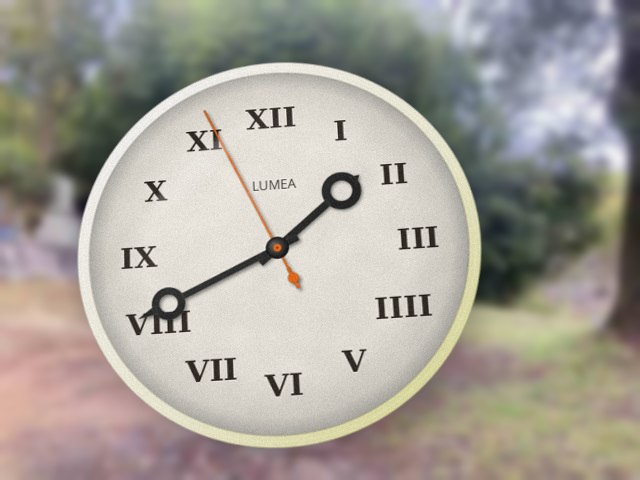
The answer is 1:40:56
